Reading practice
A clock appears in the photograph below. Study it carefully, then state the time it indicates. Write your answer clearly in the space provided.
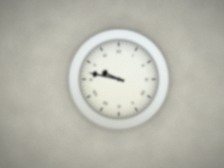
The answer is 9:47
